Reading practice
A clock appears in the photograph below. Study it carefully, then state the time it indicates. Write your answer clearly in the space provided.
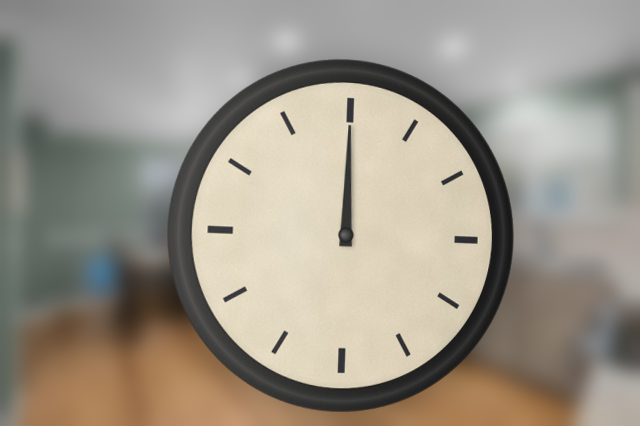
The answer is 12:00
